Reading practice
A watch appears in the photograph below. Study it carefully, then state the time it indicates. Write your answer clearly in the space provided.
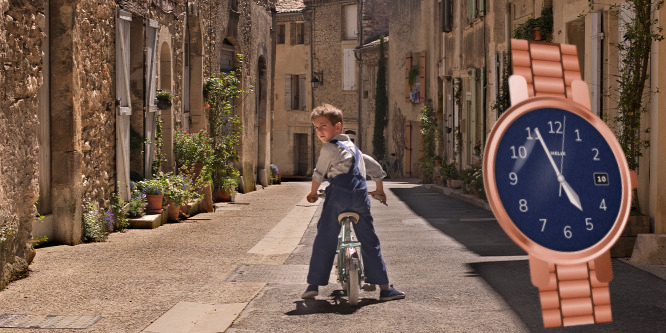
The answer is 4:56:02
